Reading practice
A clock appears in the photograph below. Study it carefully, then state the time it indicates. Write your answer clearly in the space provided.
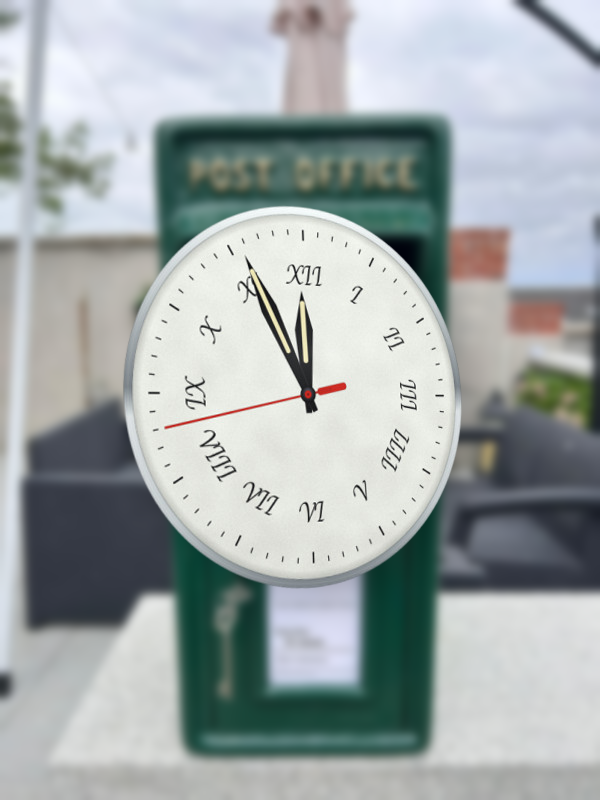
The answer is 11:55:43
